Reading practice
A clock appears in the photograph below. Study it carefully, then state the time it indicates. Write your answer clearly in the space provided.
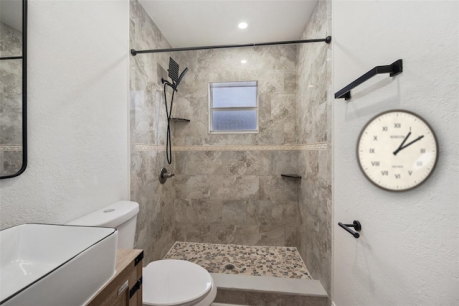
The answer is 1:10
